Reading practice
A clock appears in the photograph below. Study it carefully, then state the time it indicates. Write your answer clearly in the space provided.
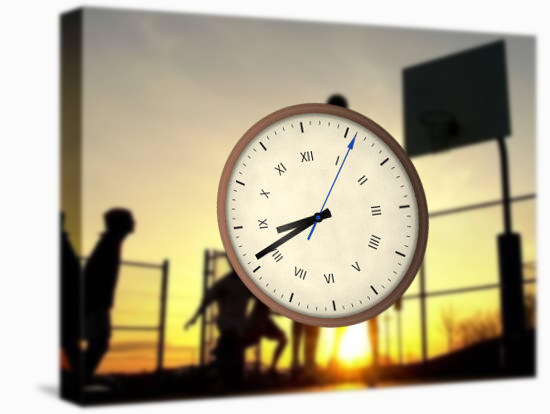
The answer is 8:41:06
